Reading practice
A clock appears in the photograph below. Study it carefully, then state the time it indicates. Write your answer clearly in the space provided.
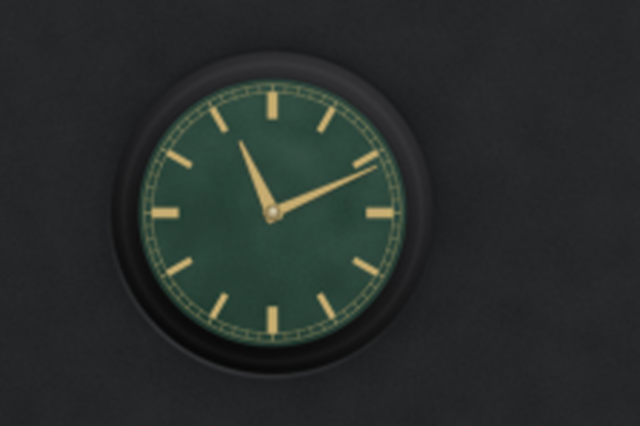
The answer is 11:11
